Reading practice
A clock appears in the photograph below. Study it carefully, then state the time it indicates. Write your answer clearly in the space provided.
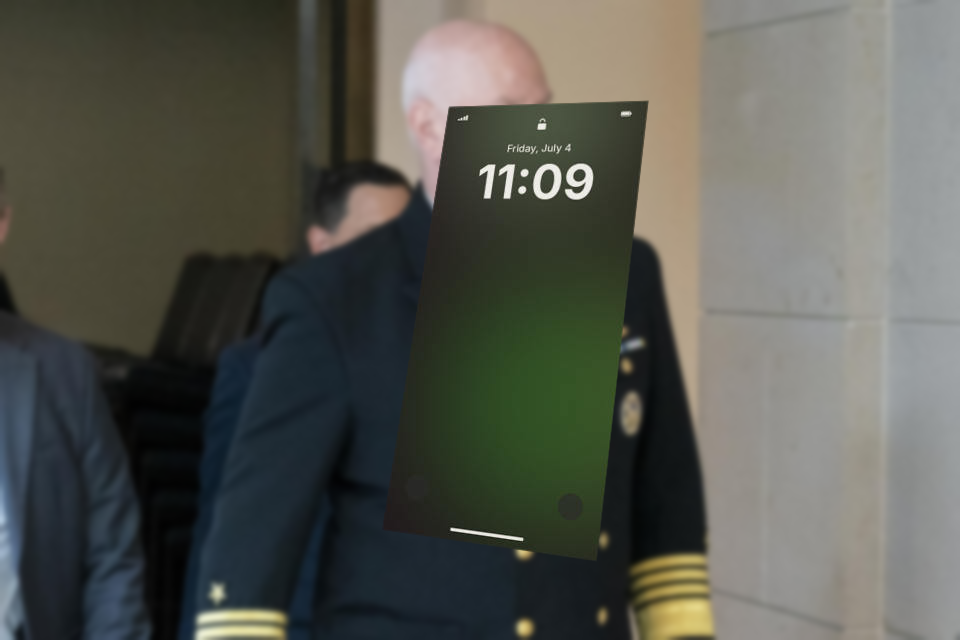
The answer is 11:09
